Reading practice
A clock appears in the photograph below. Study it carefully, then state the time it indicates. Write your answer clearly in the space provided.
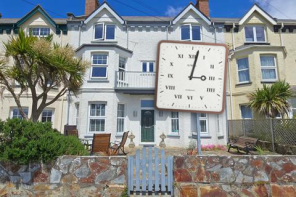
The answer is 3:02
